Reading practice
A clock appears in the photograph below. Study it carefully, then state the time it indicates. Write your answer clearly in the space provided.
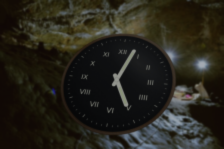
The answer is 5:03
